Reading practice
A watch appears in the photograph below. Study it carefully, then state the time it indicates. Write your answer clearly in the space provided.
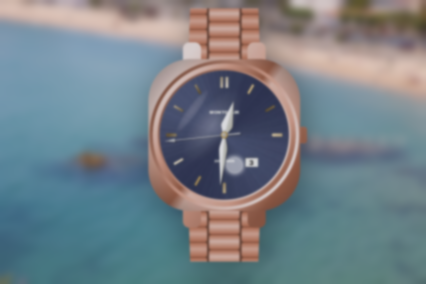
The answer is 12:30:44
